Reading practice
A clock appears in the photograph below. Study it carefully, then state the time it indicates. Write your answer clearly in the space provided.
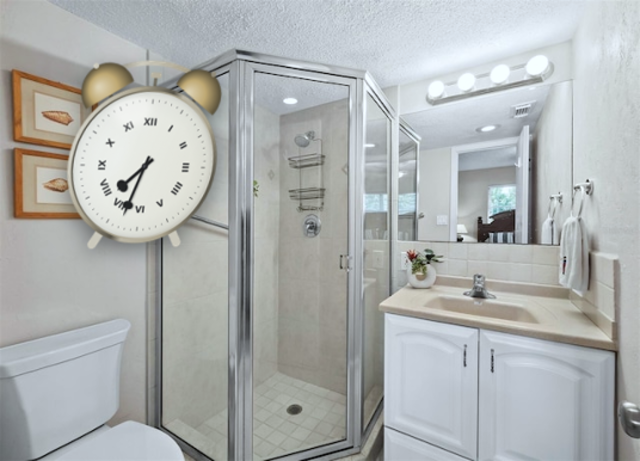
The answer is 7:33
